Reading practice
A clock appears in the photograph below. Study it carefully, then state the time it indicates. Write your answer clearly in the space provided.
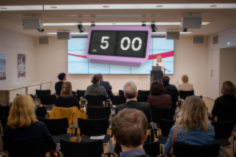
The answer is 5:00
